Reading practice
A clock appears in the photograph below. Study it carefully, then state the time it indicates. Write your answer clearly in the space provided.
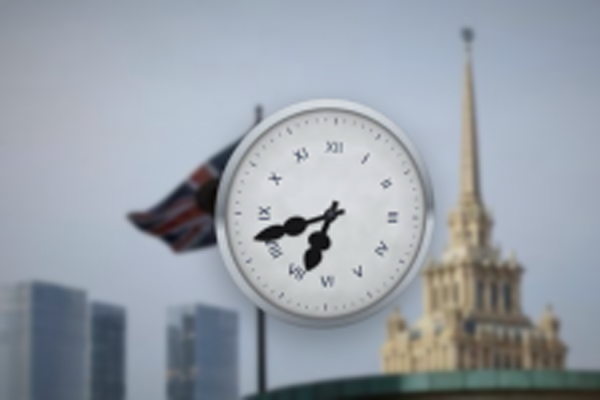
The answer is 6:42
